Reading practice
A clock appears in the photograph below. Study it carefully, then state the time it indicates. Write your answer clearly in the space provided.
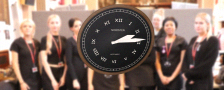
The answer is 2:14
